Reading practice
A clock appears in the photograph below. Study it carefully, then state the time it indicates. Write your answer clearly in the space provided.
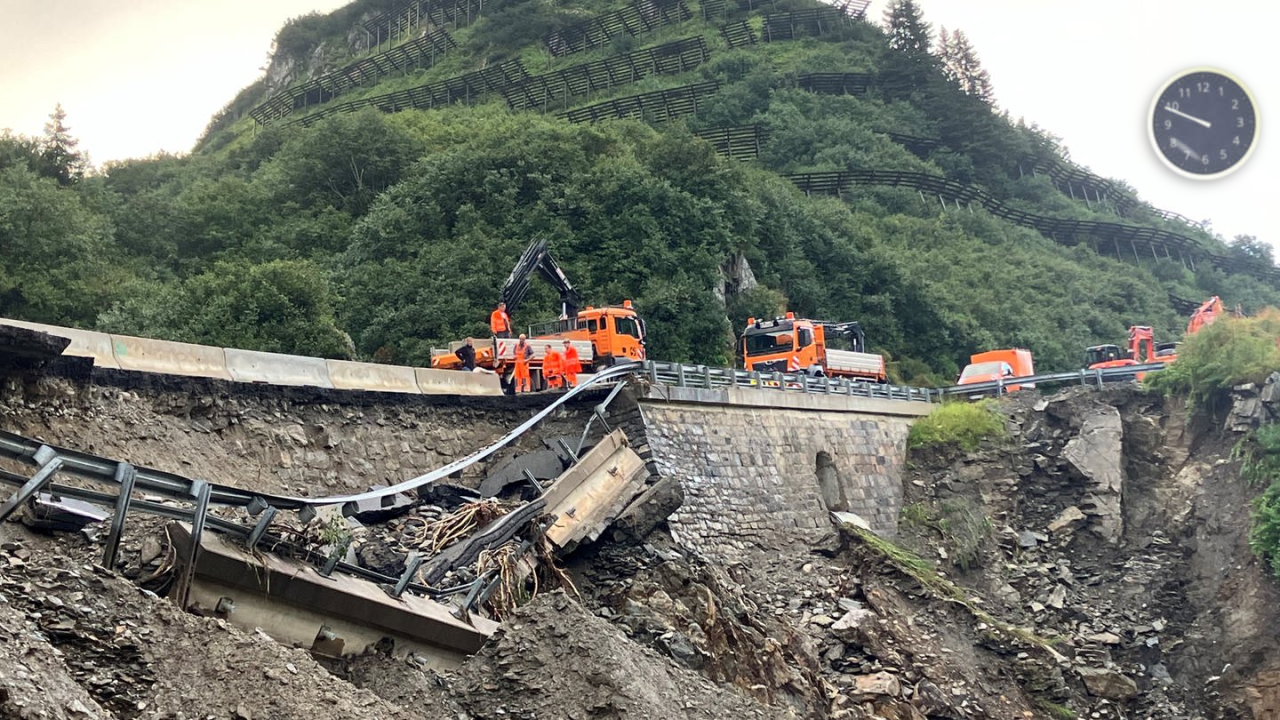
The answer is 9:49
